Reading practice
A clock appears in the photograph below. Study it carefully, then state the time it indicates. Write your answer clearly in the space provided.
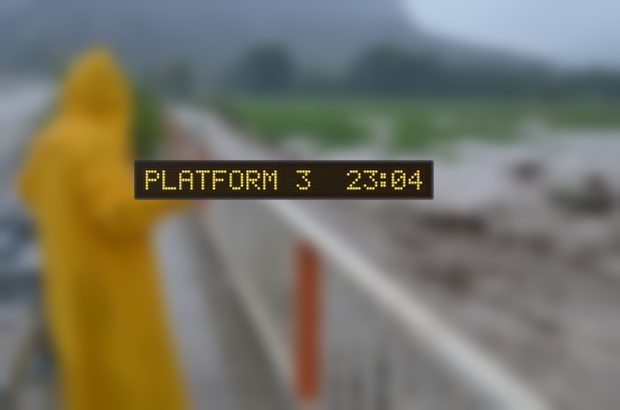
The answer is 23:04
